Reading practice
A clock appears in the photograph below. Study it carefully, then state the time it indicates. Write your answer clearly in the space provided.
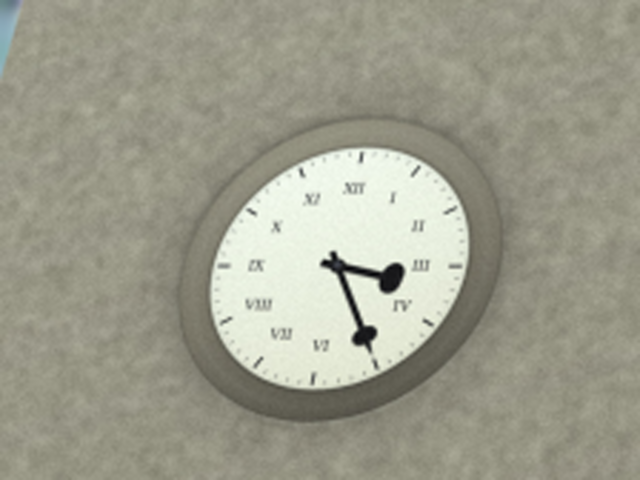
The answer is 3:25
